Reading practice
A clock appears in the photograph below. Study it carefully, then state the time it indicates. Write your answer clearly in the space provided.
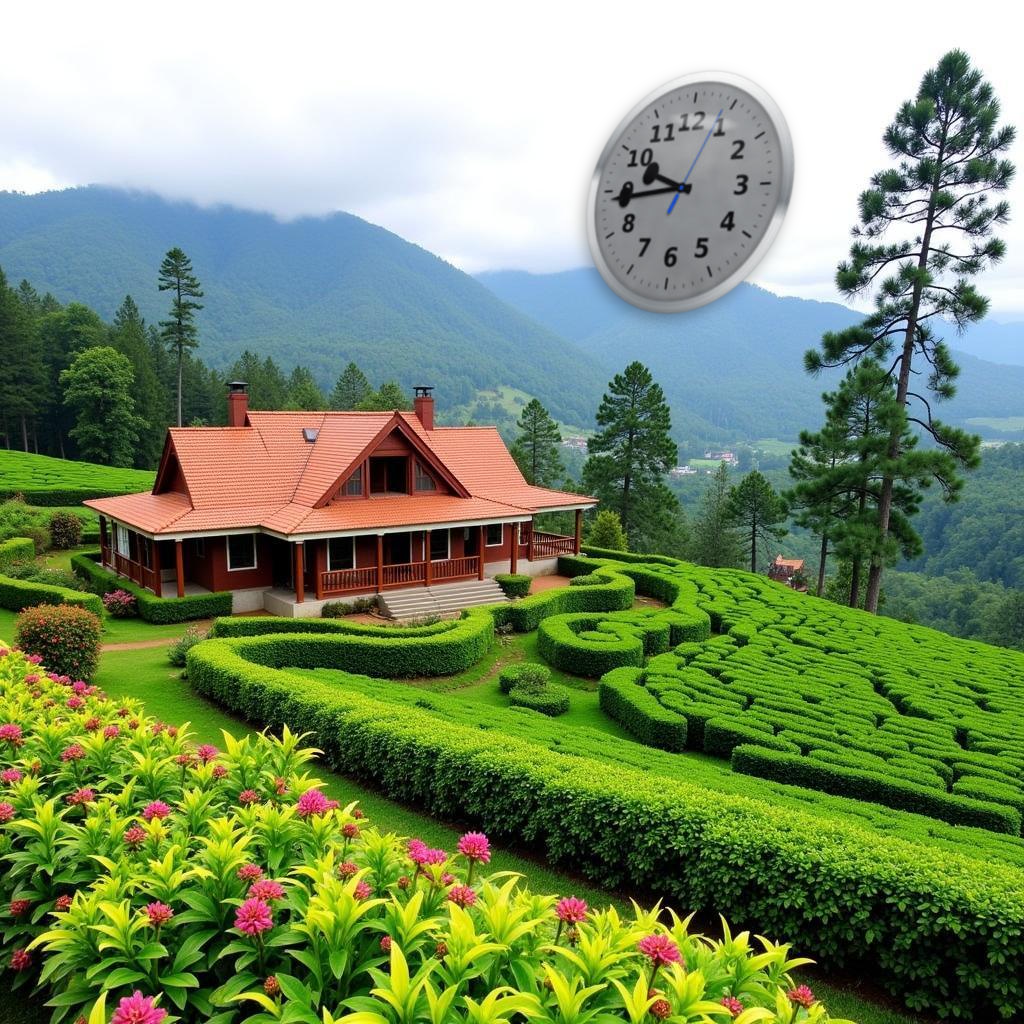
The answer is 9:44:04
